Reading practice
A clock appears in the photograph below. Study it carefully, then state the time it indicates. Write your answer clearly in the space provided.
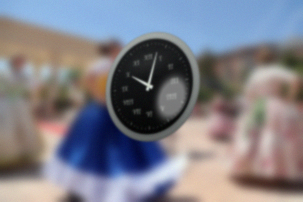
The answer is 10:03
